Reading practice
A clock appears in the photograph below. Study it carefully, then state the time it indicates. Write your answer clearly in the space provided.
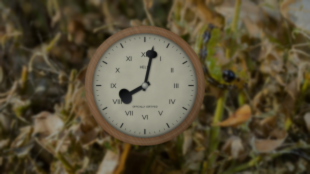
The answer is 8:02
